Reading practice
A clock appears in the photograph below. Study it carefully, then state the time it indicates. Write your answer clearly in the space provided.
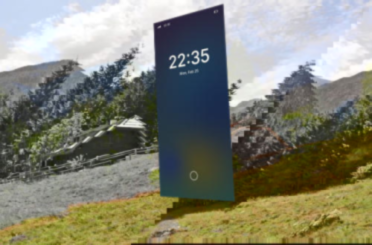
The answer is 22:35
